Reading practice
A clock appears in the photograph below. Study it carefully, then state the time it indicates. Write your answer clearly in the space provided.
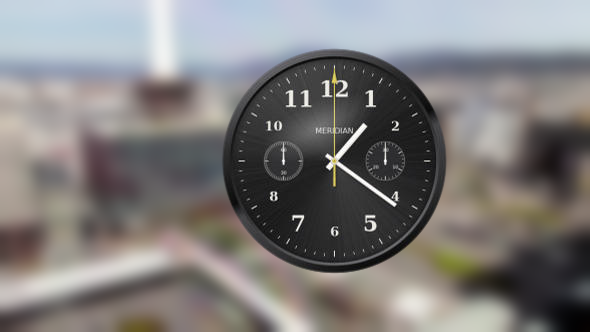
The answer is 1:21
